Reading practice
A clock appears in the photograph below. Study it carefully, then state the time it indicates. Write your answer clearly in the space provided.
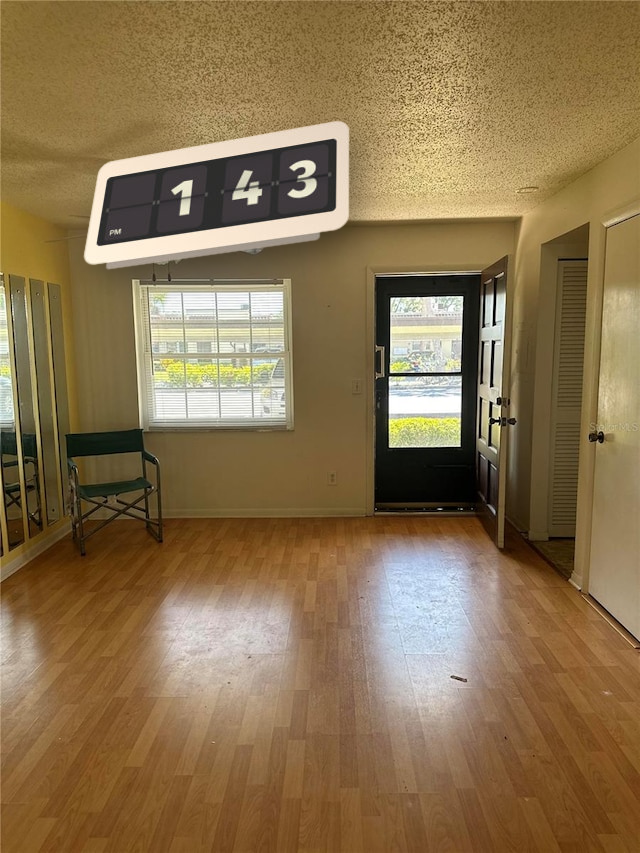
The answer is 1:43
